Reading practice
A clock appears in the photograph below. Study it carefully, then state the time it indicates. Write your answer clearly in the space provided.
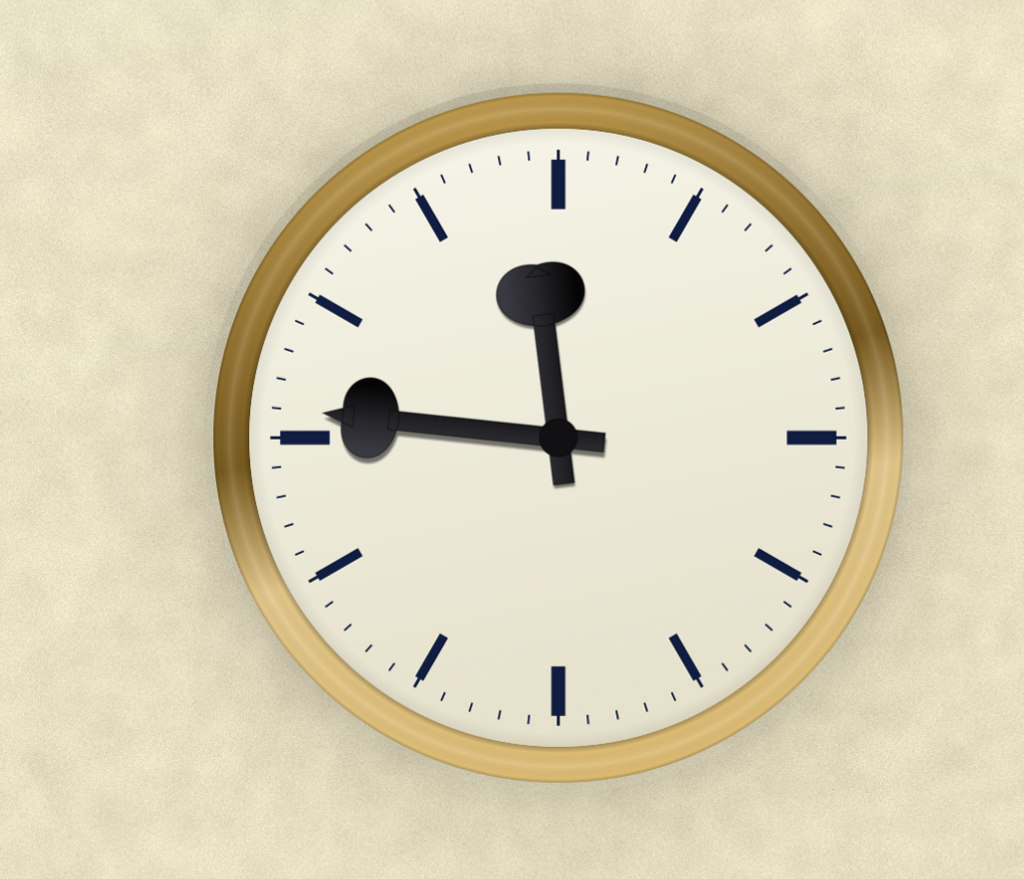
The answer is 11:46
